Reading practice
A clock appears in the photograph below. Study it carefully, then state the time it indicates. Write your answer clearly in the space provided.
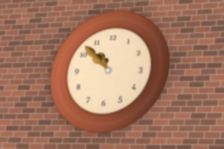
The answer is 10:52
